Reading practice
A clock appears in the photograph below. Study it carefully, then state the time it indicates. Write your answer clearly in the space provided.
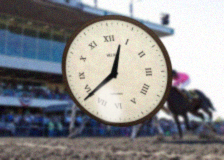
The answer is 12:39
